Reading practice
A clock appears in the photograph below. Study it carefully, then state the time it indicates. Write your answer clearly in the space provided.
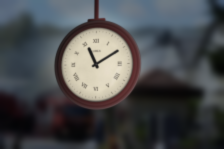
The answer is 11:10
